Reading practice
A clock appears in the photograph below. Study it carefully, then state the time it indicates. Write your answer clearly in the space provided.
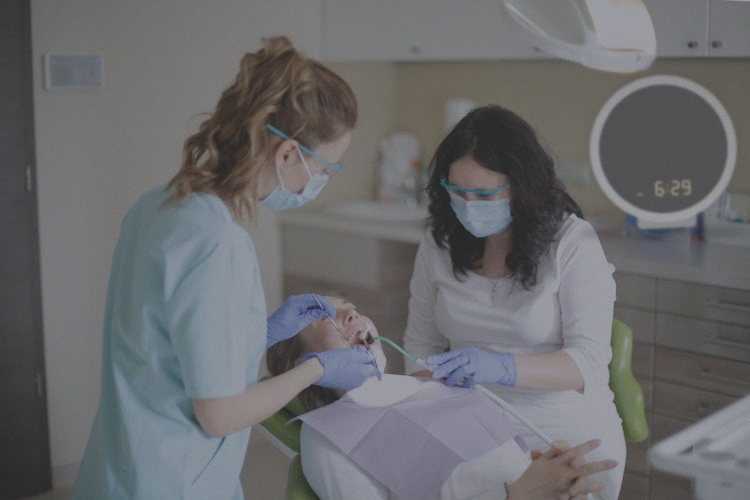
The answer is 6:29
